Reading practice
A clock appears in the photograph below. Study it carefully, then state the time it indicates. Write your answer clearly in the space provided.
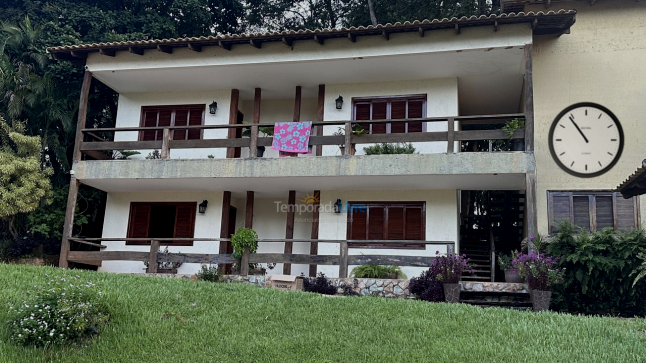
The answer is 10:54
